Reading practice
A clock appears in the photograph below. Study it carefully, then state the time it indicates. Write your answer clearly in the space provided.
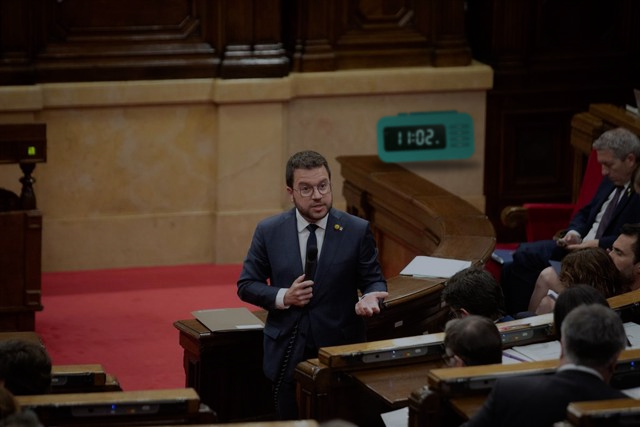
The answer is 11:02
